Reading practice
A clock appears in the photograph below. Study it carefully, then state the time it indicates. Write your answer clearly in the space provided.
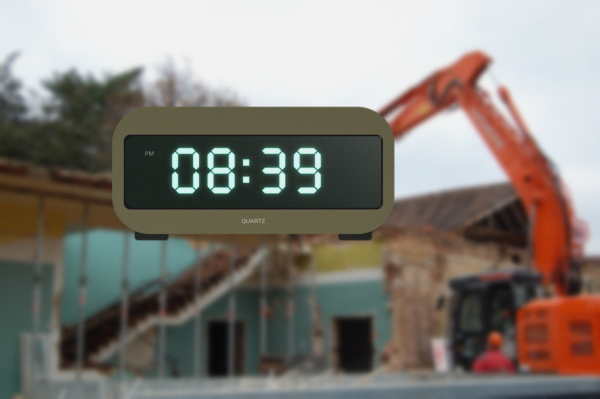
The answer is 8:39
